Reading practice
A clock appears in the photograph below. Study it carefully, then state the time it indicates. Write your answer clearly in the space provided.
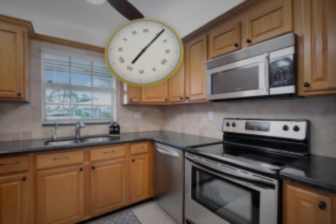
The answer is 7:06
